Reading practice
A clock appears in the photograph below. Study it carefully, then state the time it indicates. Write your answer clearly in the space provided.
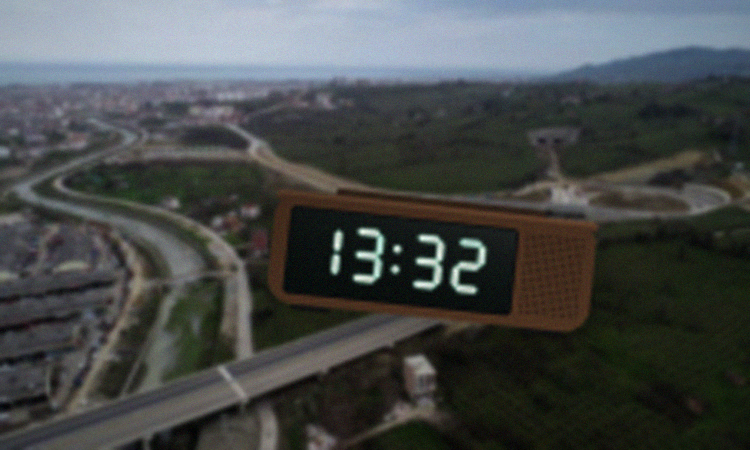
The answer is 13:32
